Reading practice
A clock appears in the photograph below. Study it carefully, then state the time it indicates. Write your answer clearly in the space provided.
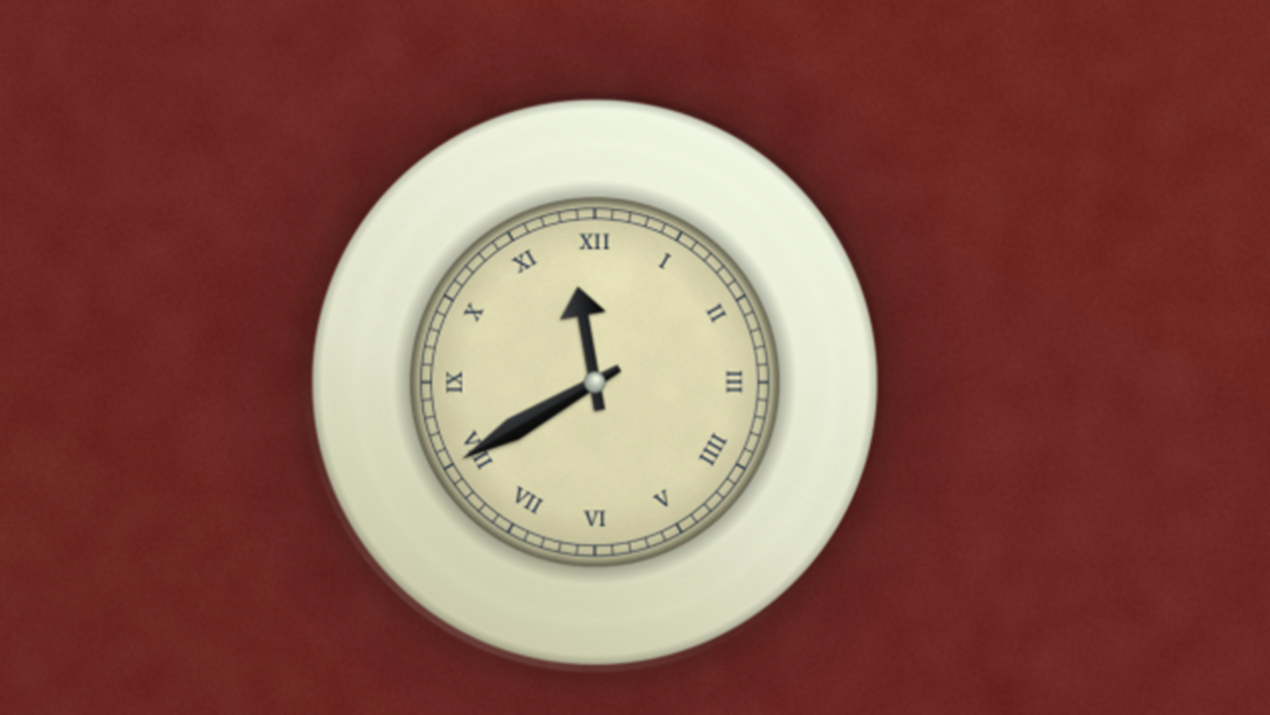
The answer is 11:40
